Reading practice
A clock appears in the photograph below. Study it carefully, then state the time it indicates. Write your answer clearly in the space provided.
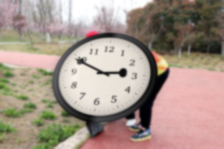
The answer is 2:49
